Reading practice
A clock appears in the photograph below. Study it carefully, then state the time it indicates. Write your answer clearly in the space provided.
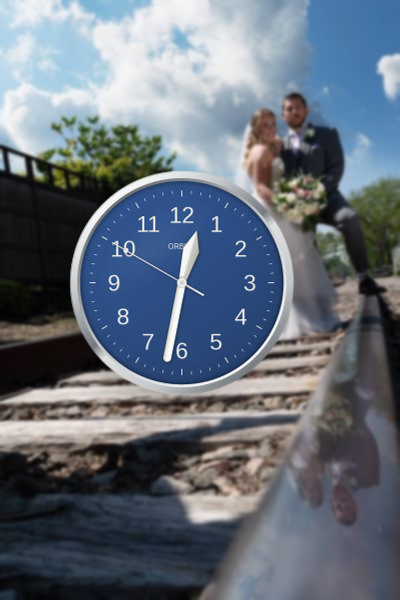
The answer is 12:31:50
